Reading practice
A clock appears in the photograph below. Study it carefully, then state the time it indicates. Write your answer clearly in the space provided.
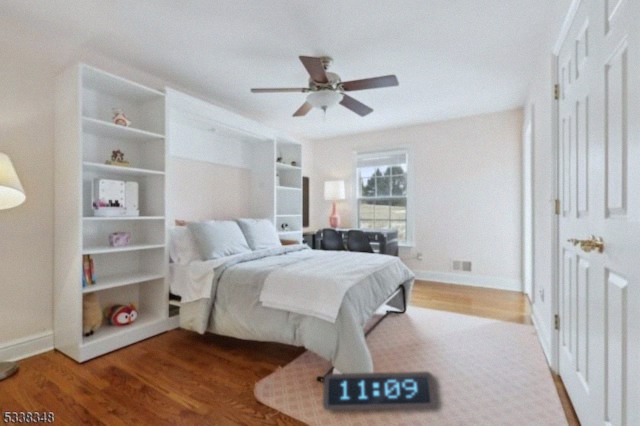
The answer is 11:09
